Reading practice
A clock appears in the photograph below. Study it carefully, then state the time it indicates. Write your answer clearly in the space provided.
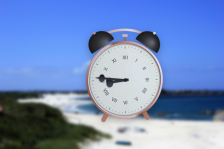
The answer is 8:46
